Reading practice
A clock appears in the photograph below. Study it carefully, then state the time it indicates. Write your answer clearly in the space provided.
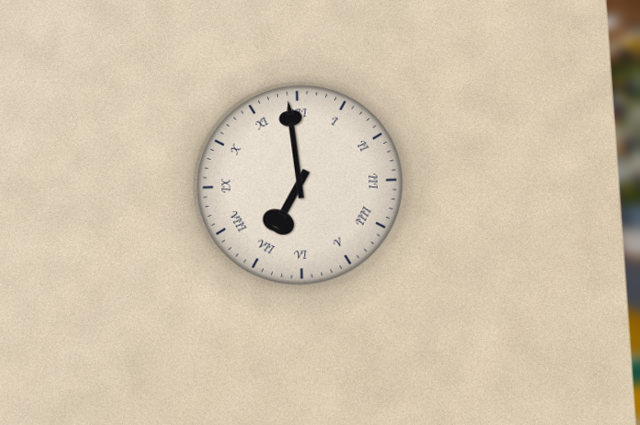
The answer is 6:59
